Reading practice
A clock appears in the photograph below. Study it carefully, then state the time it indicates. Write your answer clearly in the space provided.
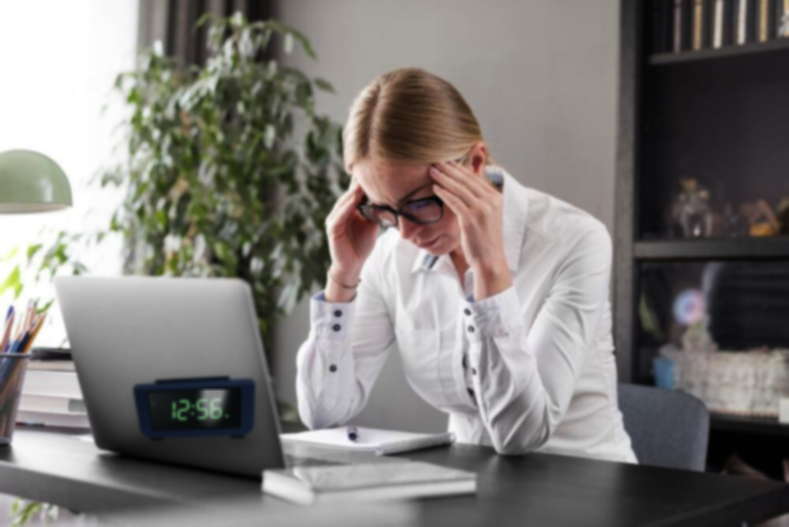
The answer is 12:56
